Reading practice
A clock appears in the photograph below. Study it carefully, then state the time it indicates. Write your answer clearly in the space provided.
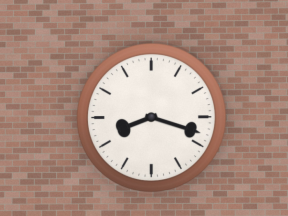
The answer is 8:18
